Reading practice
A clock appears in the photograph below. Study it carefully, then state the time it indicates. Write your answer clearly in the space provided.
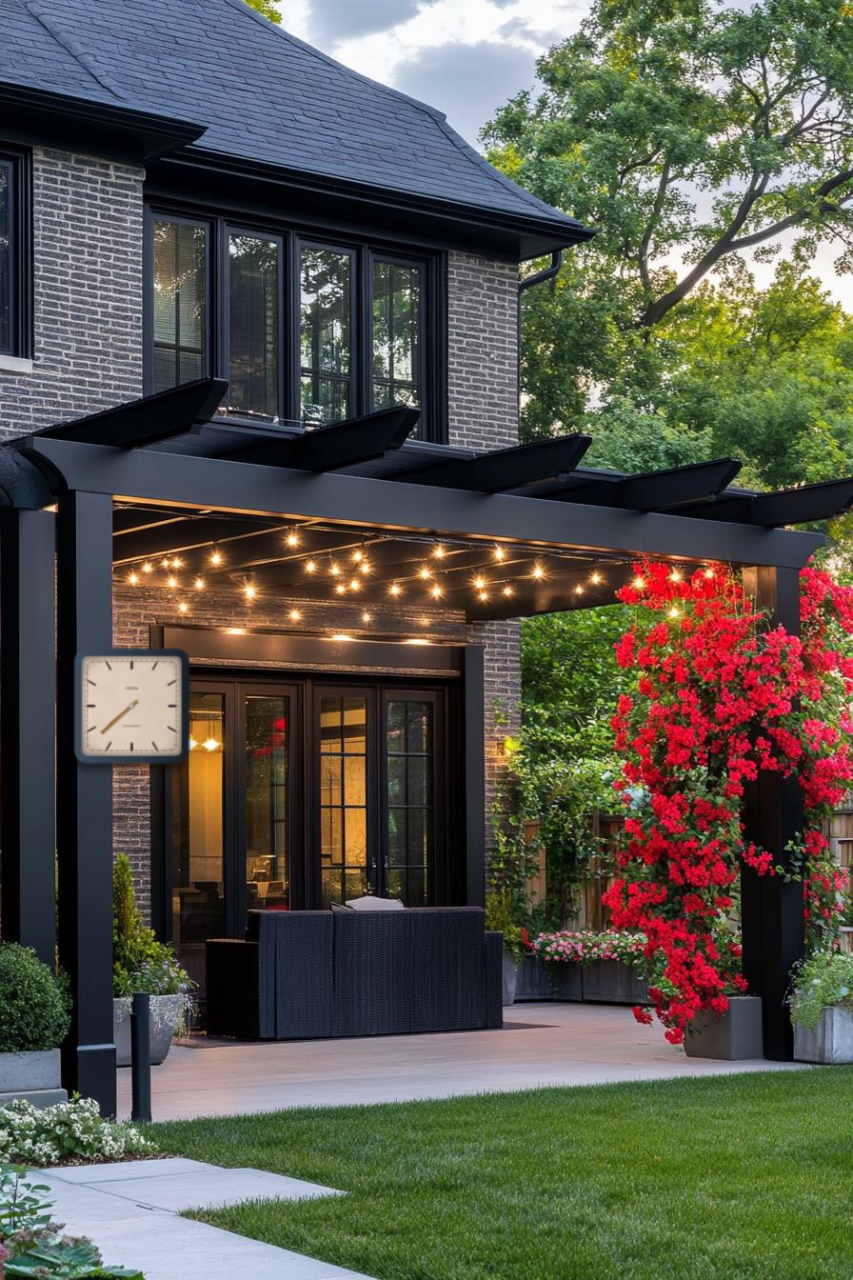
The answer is 7:38
